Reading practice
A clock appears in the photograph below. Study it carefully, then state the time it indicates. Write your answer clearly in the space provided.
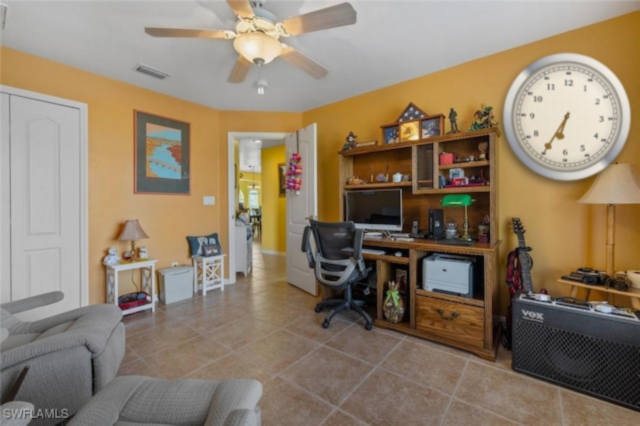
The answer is 6:35
